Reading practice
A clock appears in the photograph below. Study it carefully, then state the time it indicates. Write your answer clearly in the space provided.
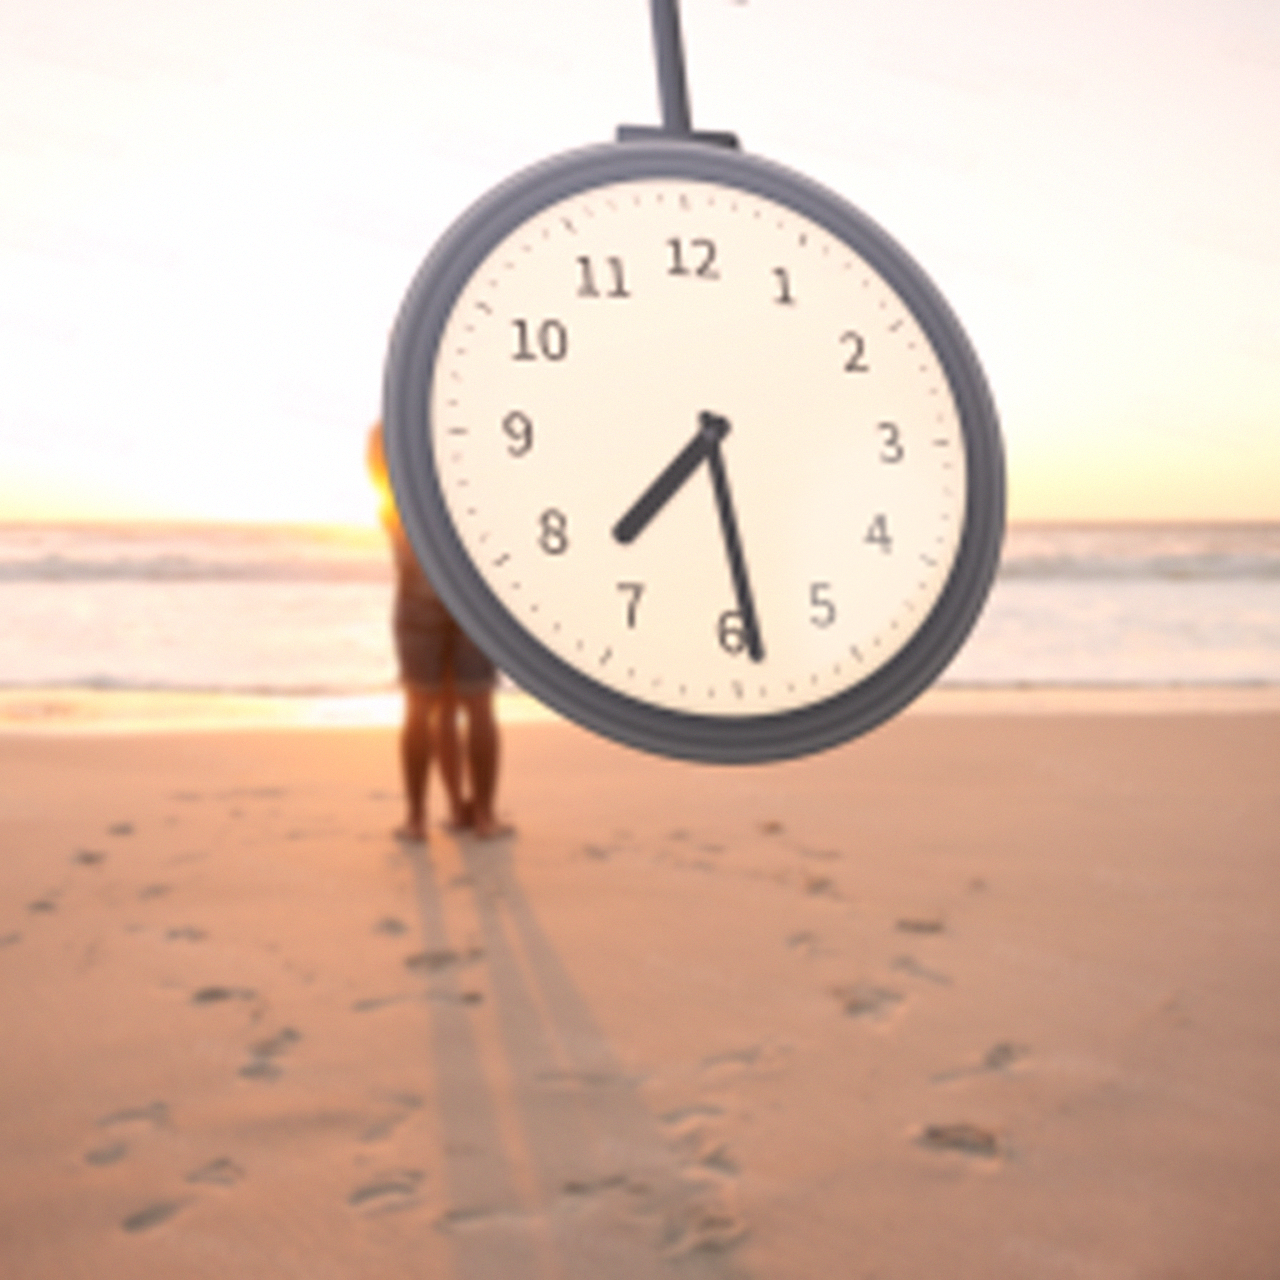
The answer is 7:29
